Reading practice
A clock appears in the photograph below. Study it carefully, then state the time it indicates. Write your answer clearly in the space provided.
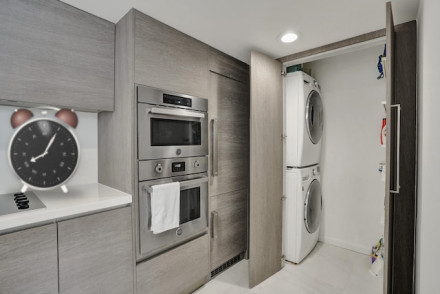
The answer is 8:05
